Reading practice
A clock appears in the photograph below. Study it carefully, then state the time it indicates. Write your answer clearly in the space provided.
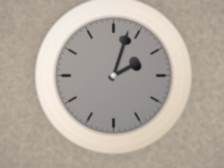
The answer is 2:03
